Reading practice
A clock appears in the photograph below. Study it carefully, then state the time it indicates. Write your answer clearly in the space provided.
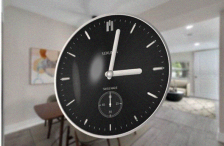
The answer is 3:02
